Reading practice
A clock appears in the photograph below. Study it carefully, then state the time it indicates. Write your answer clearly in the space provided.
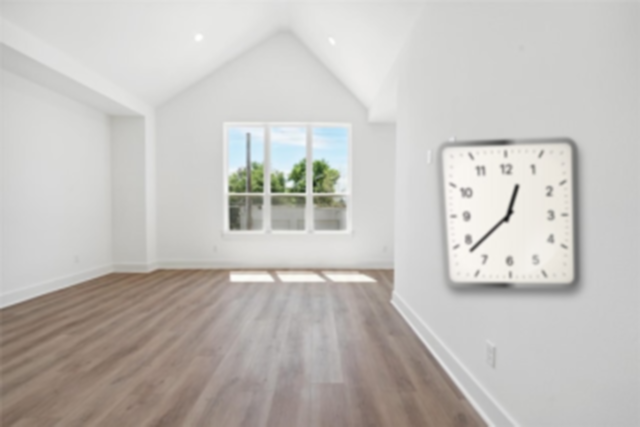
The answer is 12:38
